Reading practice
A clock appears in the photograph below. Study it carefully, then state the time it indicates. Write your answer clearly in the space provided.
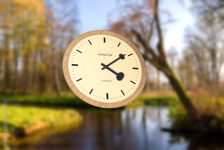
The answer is 4:09
